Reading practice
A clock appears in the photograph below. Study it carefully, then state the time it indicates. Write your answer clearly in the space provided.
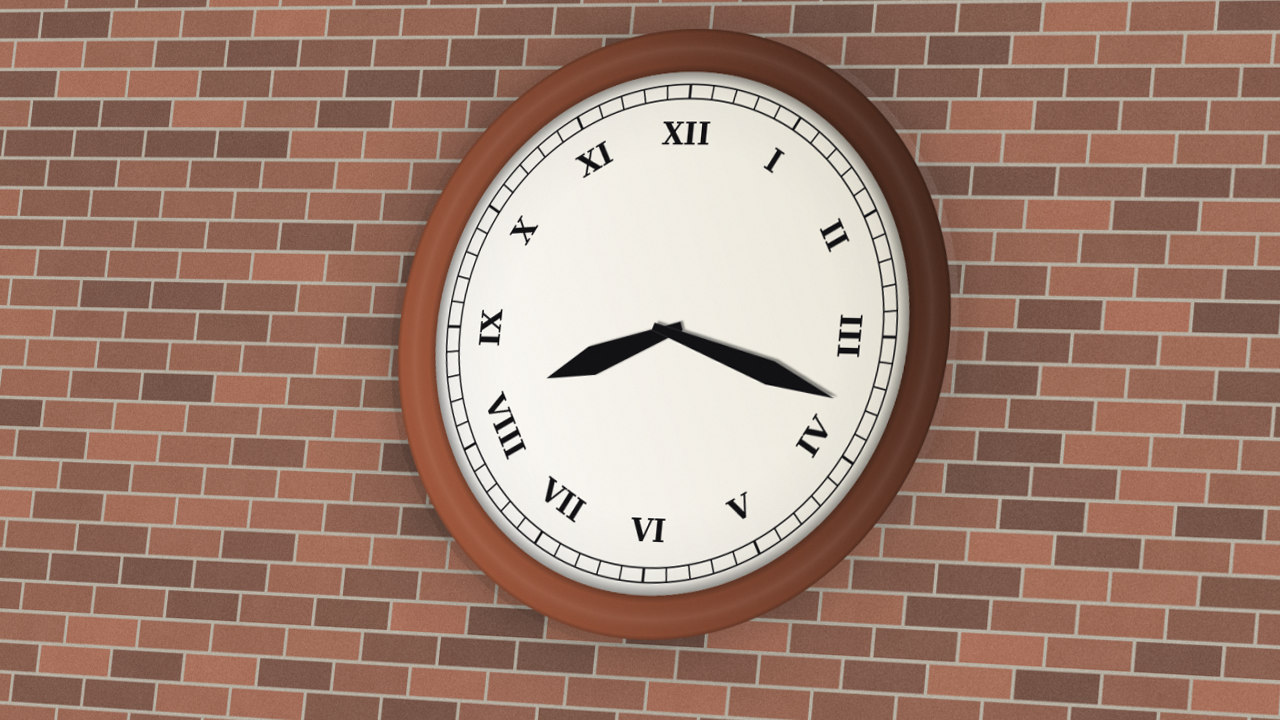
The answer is 8:18
